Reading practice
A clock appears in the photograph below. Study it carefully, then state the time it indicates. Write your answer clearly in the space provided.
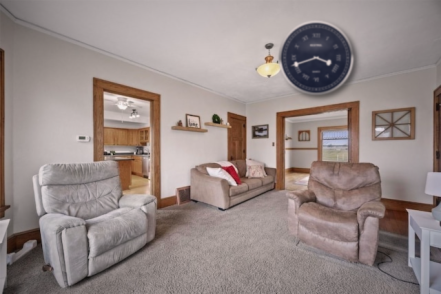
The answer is 3:42
